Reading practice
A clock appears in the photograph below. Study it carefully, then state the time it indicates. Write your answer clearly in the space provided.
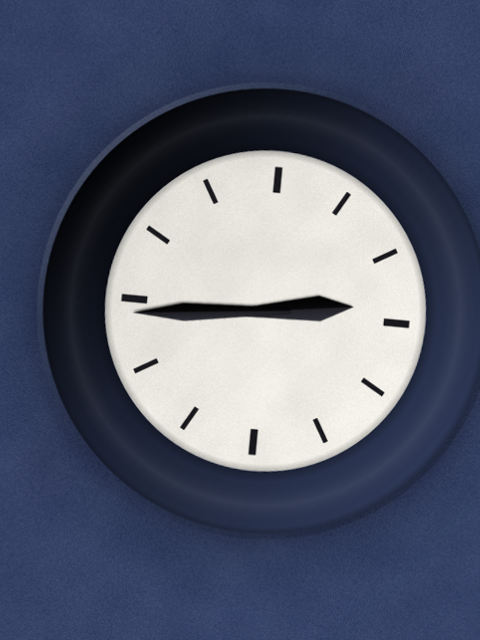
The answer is 2:44
